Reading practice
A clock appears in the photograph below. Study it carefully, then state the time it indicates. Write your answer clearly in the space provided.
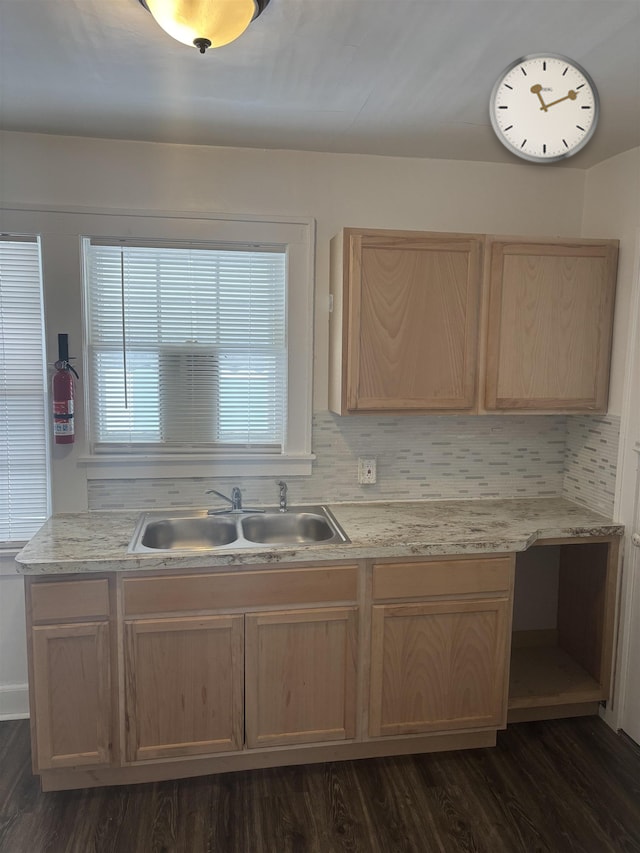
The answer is 11:11
